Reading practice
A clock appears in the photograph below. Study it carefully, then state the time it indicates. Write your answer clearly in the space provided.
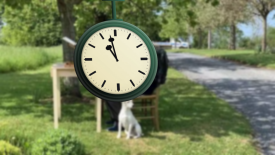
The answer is 10:58
